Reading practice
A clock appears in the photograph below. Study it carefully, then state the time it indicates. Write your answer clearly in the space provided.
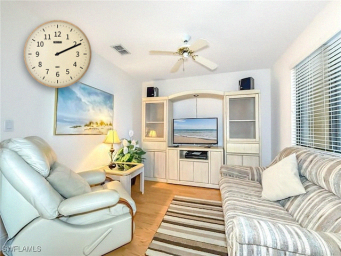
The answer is 2:11
